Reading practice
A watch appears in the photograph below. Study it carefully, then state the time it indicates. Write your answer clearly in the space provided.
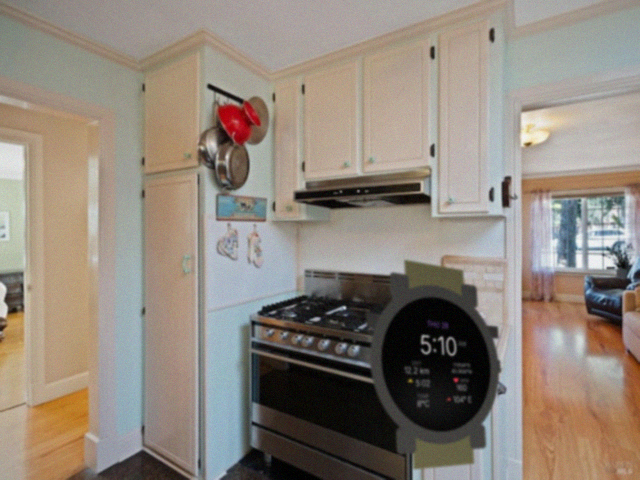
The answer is 5:10
